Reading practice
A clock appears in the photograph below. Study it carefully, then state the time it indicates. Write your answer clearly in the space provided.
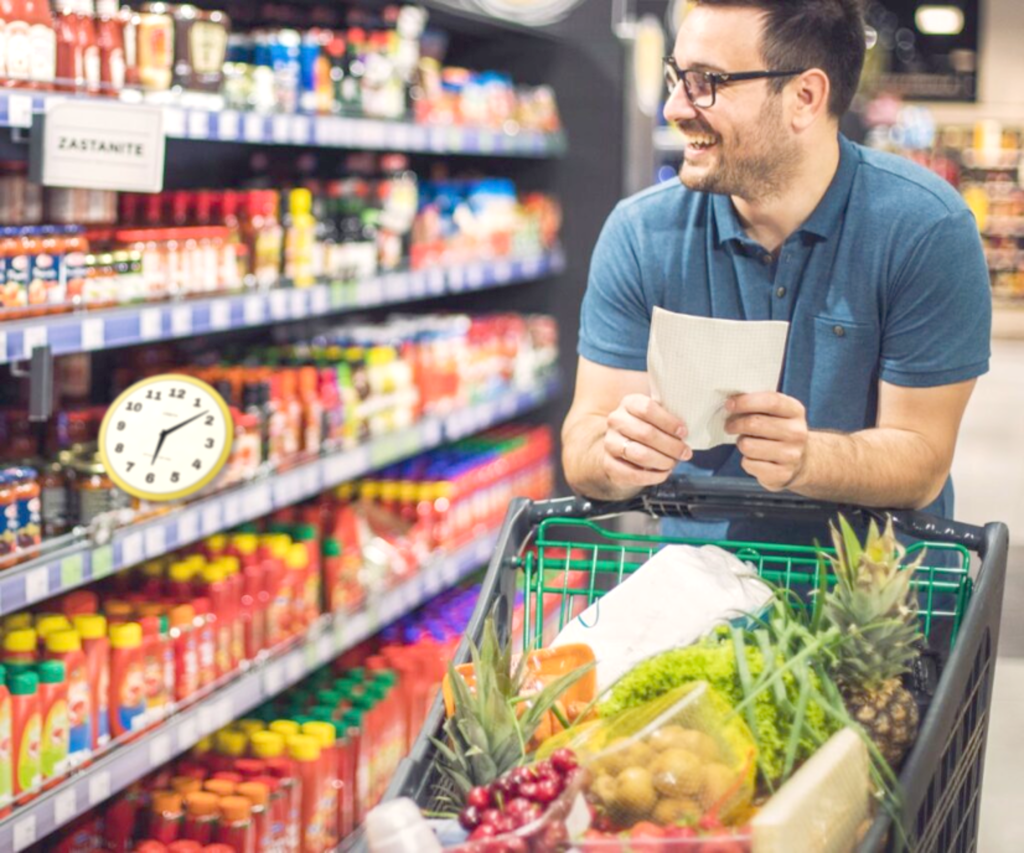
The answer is 6:08
